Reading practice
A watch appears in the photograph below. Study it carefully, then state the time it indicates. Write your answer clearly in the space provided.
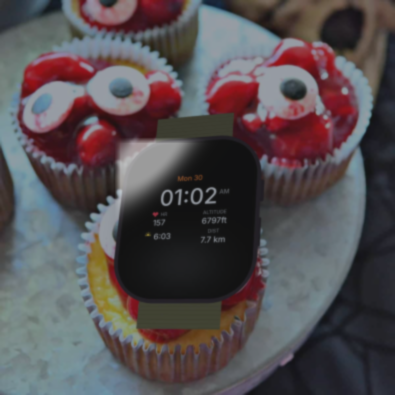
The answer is 1:02
